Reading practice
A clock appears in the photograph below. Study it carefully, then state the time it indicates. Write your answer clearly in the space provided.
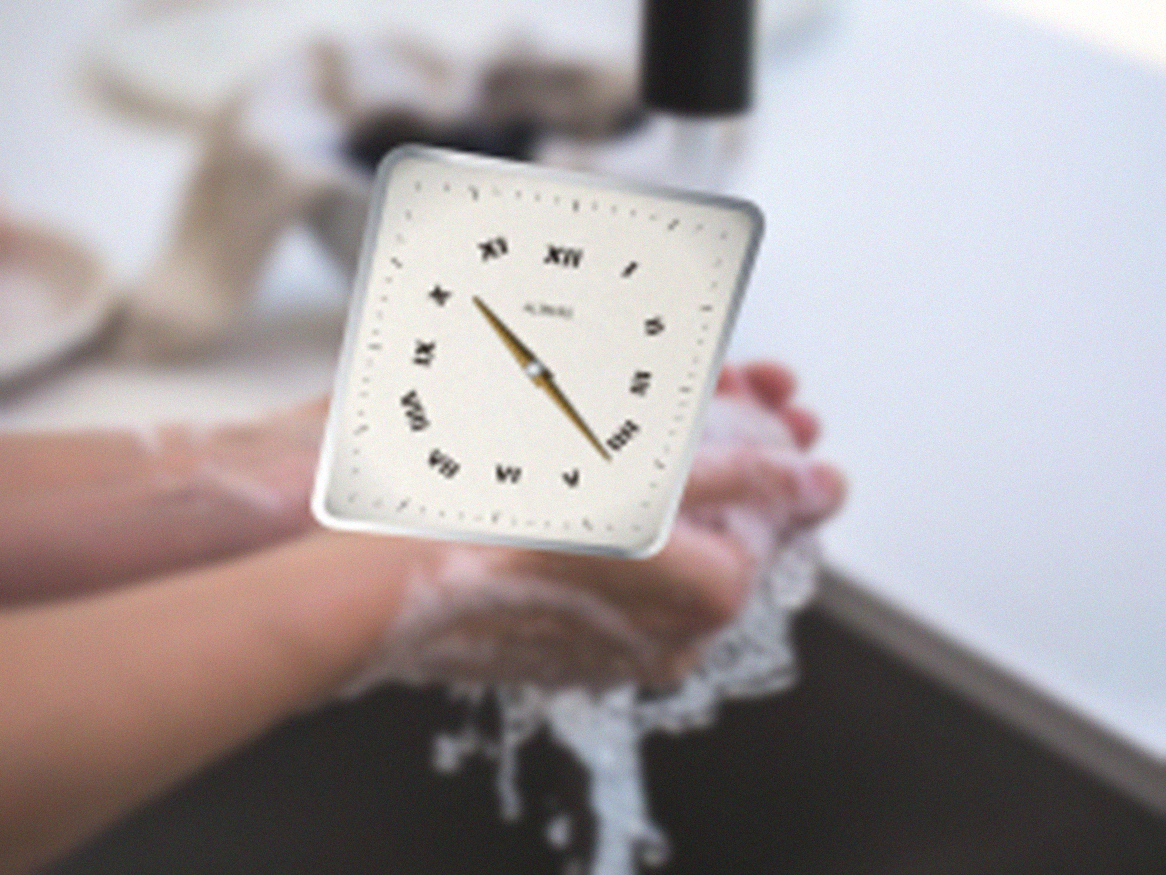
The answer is 10:22
